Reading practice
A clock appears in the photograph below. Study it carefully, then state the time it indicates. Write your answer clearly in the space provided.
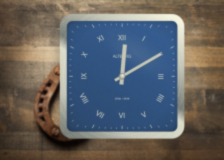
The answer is 12:10
